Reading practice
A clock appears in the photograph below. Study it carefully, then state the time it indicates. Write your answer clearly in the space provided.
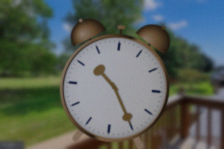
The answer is 10:25
